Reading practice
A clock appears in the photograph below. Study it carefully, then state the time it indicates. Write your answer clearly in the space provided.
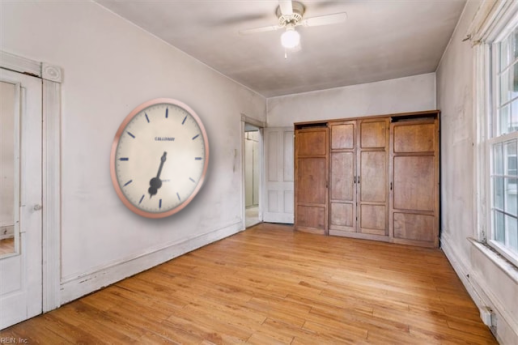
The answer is 6:33
